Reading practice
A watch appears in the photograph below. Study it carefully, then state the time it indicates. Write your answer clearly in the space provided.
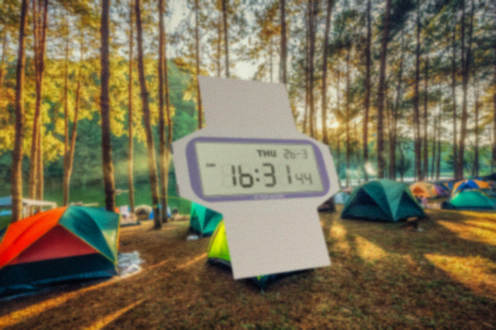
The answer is 16:31:44
